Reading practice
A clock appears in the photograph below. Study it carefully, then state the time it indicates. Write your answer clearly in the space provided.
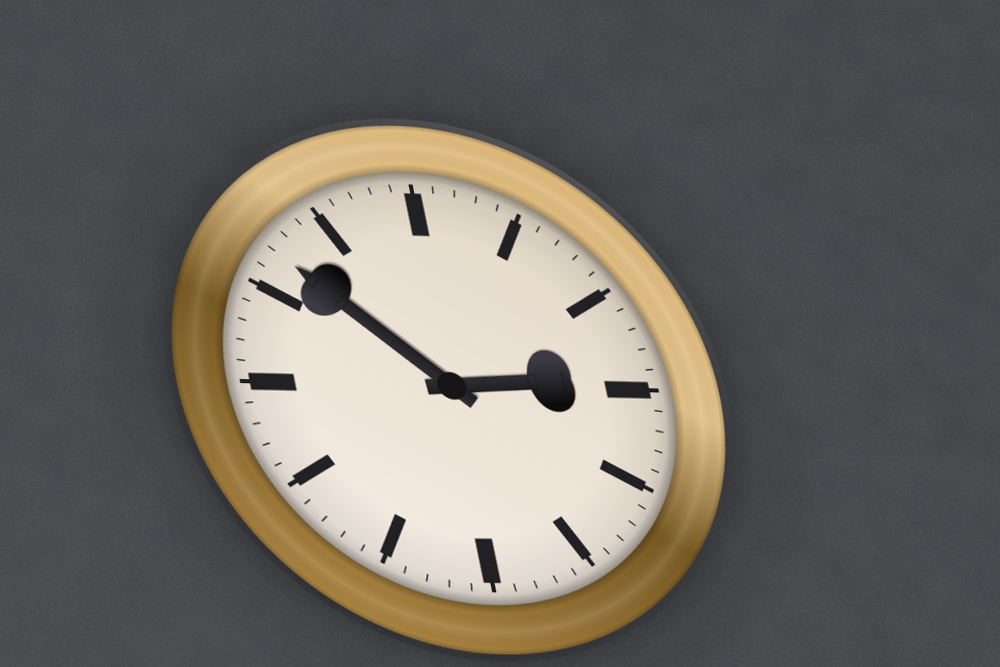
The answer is 2:52
